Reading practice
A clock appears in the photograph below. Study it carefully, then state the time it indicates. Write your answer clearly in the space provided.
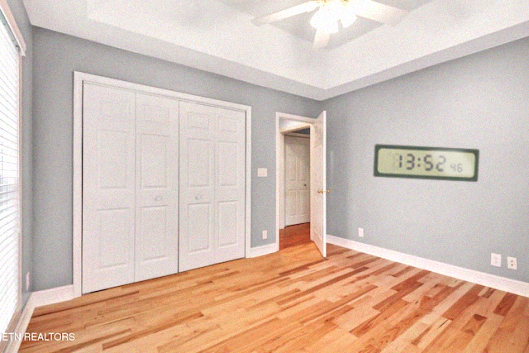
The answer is 13:52:46
